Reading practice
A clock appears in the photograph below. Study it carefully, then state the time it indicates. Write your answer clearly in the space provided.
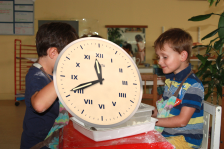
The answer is 11:41
